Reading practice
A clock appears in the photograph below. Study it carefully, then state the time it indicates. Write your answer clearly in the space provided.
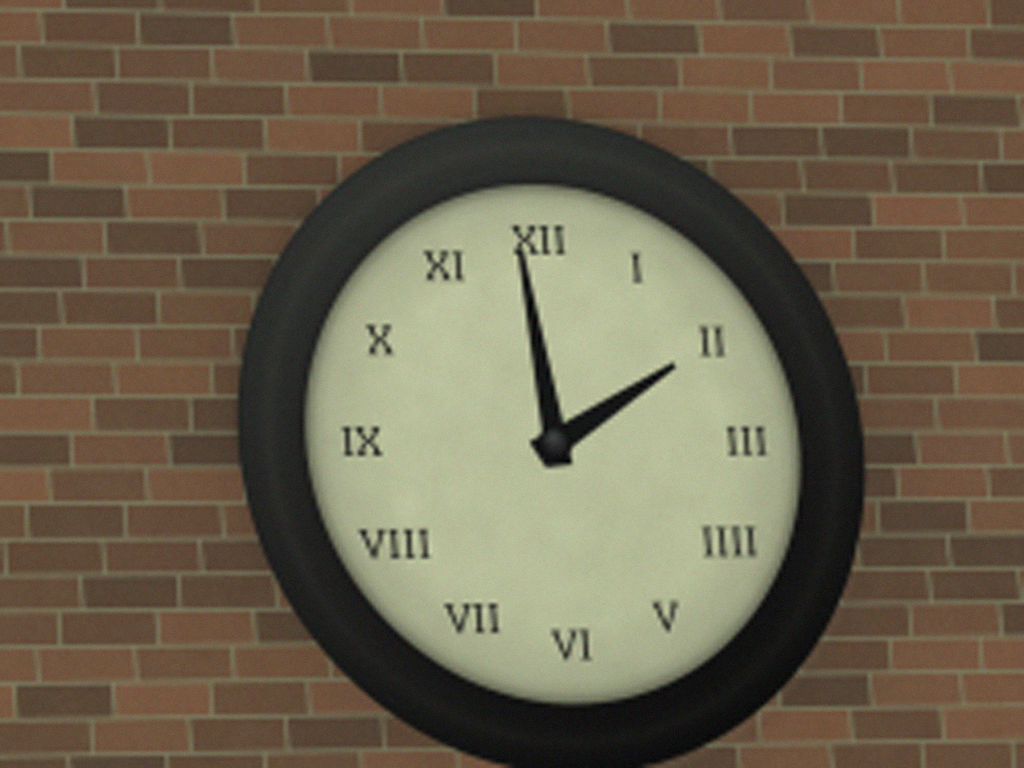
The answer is 1:59
